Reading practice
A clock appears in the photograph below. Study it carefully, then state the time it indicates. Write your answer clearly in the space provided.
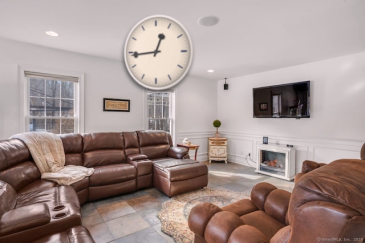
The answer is 12:44
